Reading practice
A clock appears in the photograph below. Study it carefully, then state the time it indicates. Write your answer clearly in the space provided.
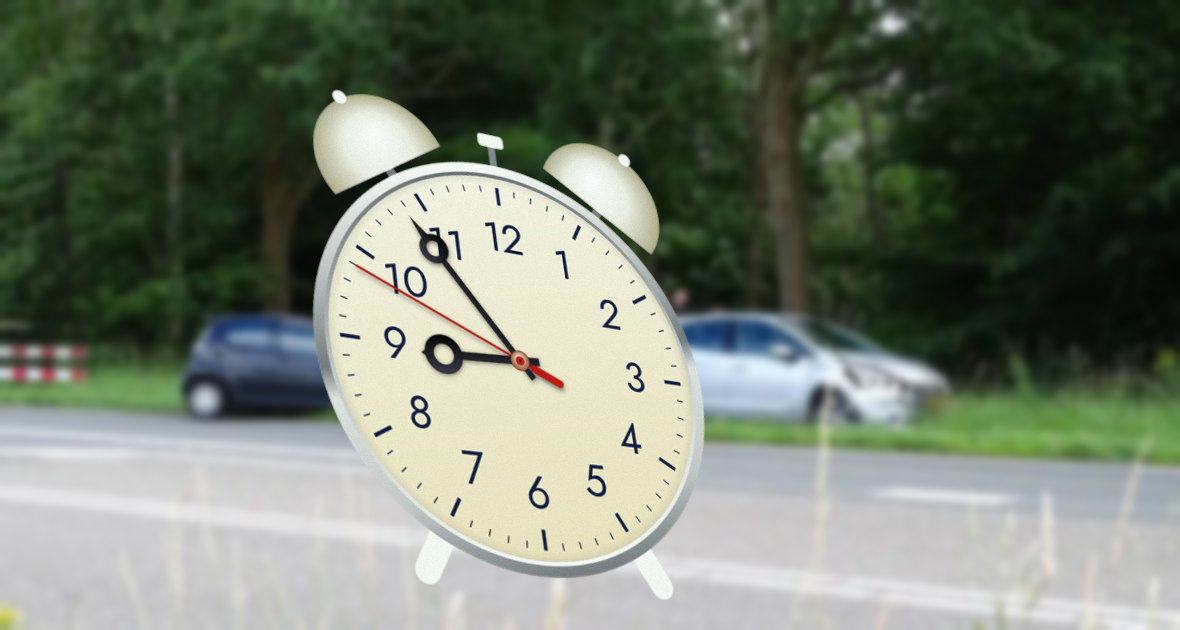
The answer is 8:53:49
